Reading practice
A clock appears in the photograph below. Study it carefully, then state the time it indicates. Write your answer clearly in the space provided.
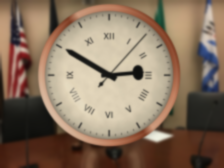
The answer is 2:50:07
